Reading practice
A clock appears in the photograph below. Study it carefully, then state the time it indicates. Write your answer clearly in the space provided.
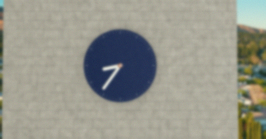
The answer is 8:36
